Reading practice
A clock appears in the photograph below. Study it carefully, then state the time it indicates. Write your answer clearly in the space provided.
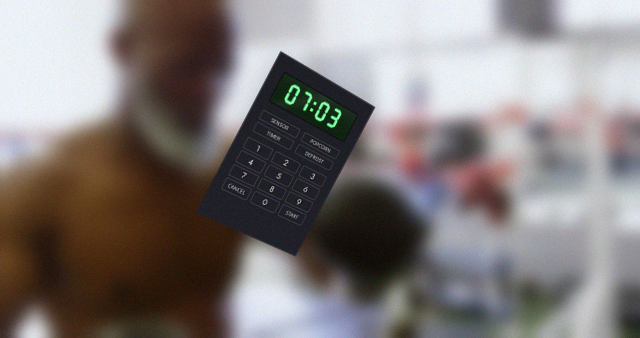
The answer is 7:03
